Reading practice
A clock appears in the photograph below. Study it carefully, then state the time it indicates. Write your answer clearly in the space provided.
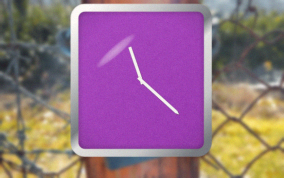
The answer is 11:22
